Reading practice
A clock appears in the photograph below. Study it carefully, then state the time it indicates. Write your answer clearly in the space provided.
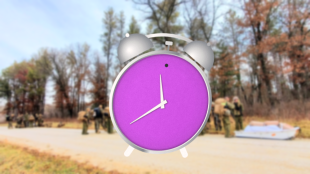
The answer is 11:39
